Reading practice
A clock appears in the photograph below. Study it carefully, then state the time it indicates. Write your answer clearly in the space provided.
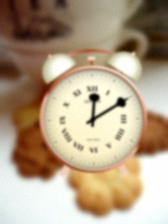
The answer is 12:10
